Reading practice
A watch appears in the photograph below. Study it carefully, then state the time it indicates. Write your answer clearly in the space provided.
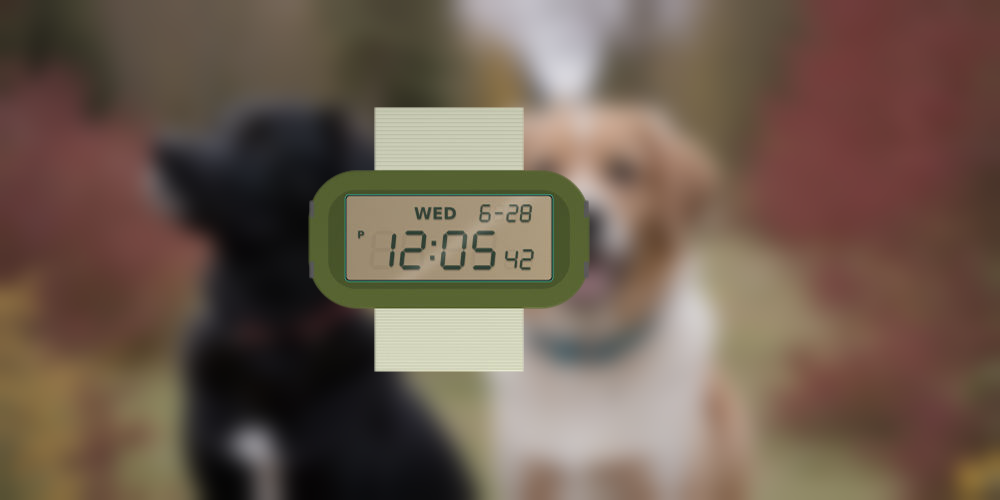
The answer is 12:05:42
